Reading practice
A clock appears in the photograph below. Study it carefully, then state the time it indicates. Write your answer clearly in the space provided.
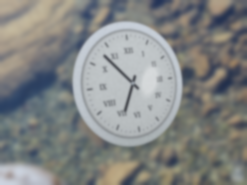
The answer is 6:53
